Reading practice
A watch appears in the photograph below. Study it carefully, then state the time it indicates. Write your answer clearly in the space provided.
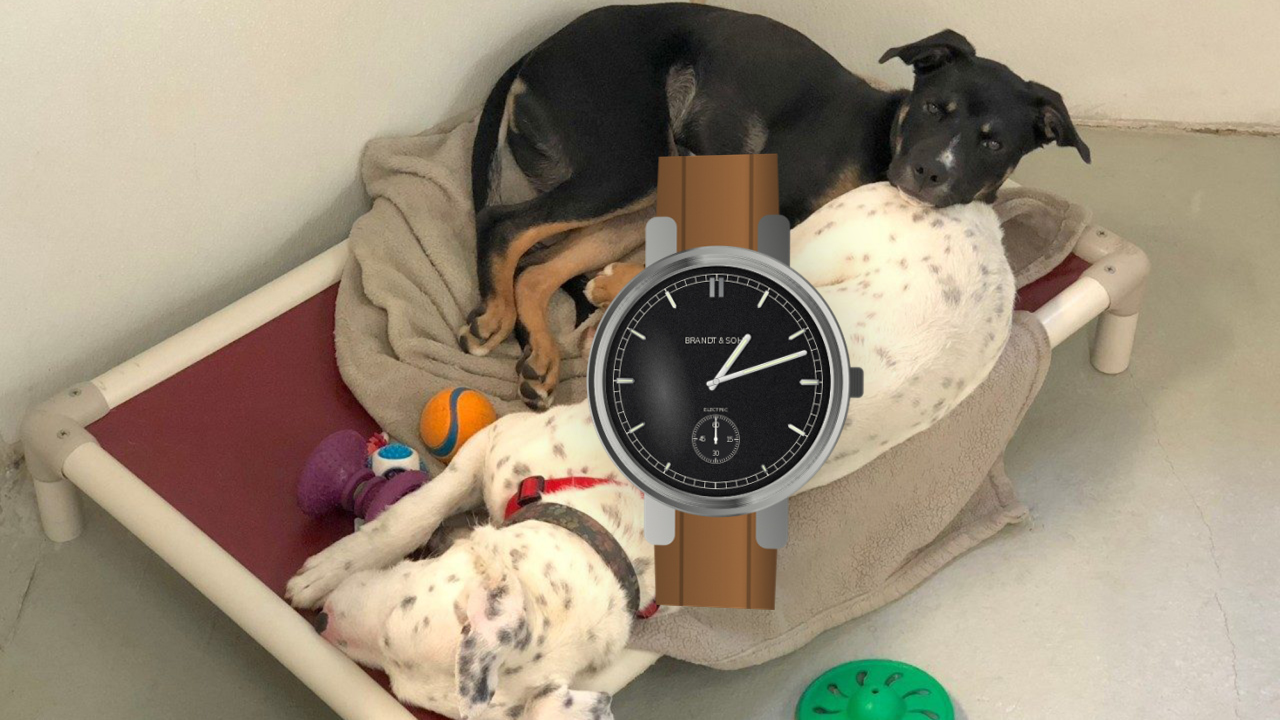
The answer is 1:12
